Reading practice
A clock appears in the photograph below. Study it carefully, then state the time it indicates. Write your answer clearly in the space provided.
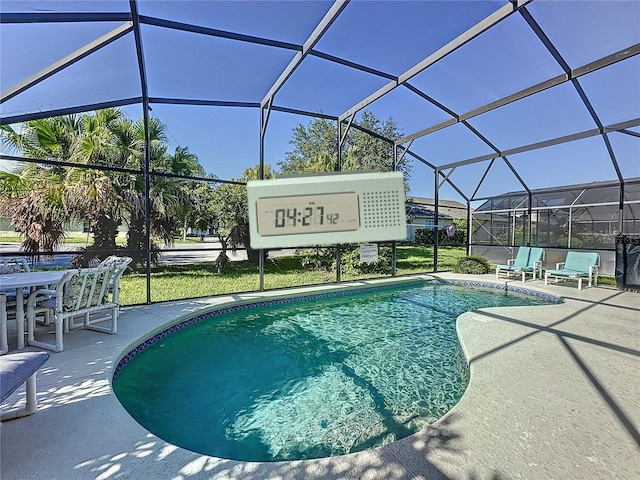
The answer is 4:27:42
